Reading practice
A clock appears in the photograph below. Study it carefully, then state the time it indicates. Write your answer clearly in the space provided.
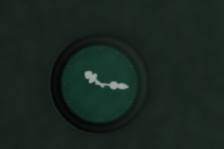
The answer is 10:16
